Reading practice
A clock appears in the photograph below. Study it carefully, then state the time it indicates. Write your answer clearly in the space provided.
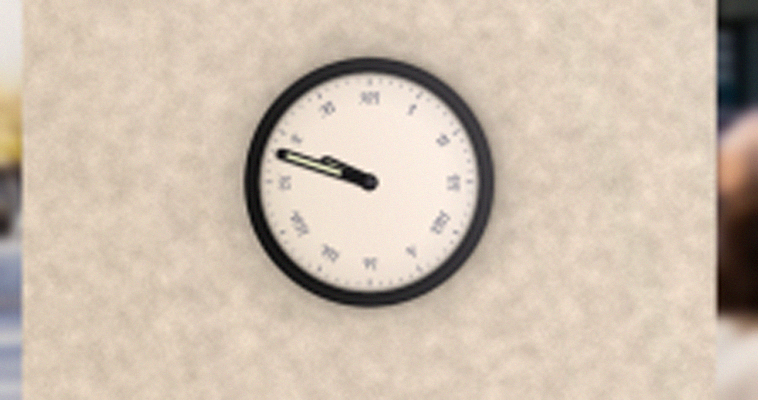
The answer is 9:48
